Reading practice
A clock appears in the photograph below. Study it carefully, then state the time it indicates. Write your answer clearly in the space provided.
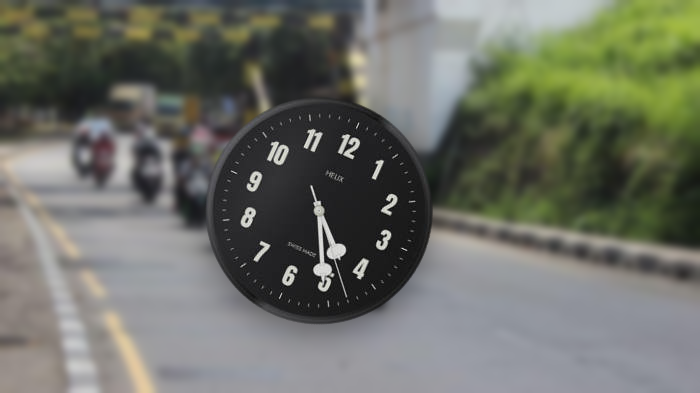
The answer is 4:25:23
